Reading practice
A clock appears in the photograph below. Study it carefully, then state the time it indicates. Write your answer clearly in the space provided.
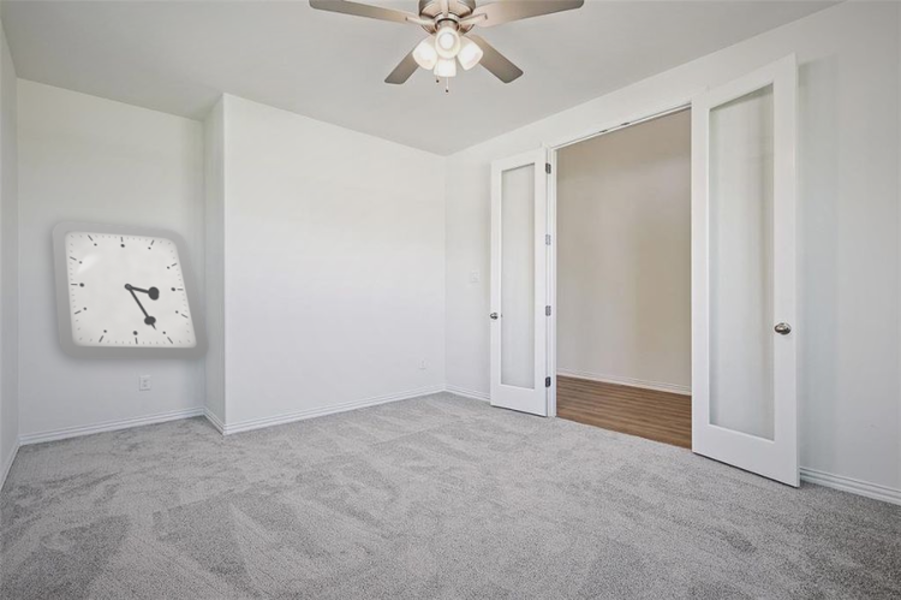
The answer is 3:26
